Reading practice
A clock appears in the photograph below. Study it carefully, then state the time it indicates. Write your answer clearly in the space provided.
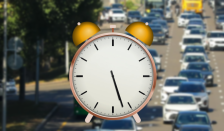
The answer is 5:27
